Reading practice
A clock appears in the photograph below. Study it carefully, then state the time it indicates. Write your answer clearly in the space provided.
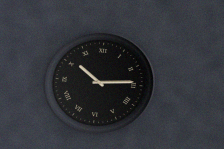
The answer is 10:14
